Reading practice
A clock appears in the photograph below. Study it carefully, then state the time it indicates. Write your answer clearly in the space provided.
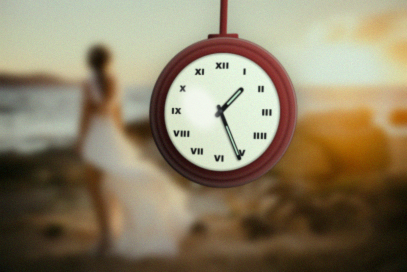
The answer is 1:26
